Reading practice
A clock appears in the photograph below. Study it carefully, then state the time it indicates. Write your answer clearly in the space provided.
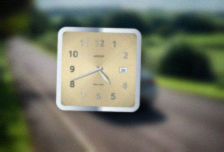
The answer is 4:41
